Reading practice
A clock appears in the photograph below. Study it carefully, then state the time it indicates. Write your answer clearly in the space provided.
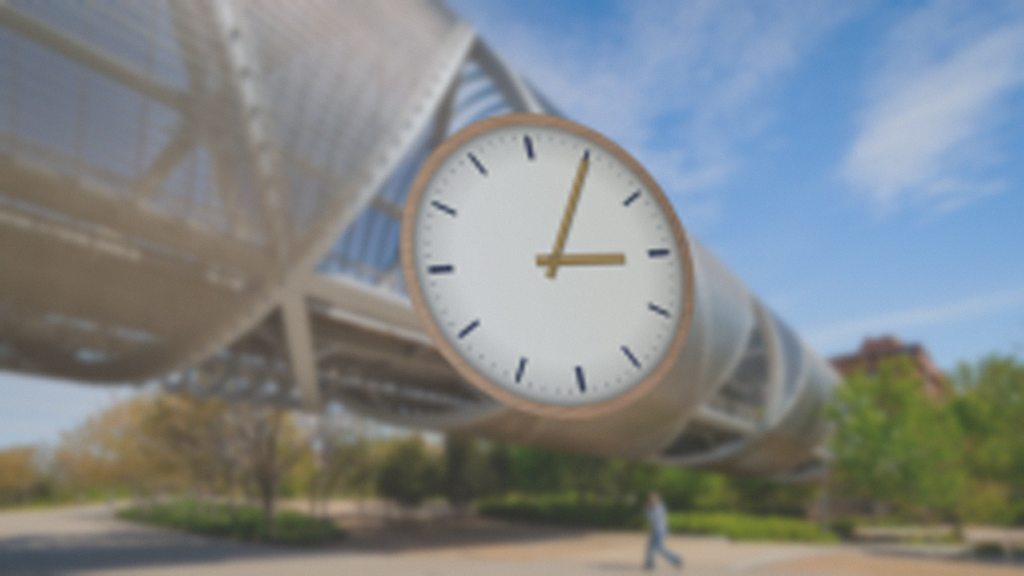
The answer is 3:05
